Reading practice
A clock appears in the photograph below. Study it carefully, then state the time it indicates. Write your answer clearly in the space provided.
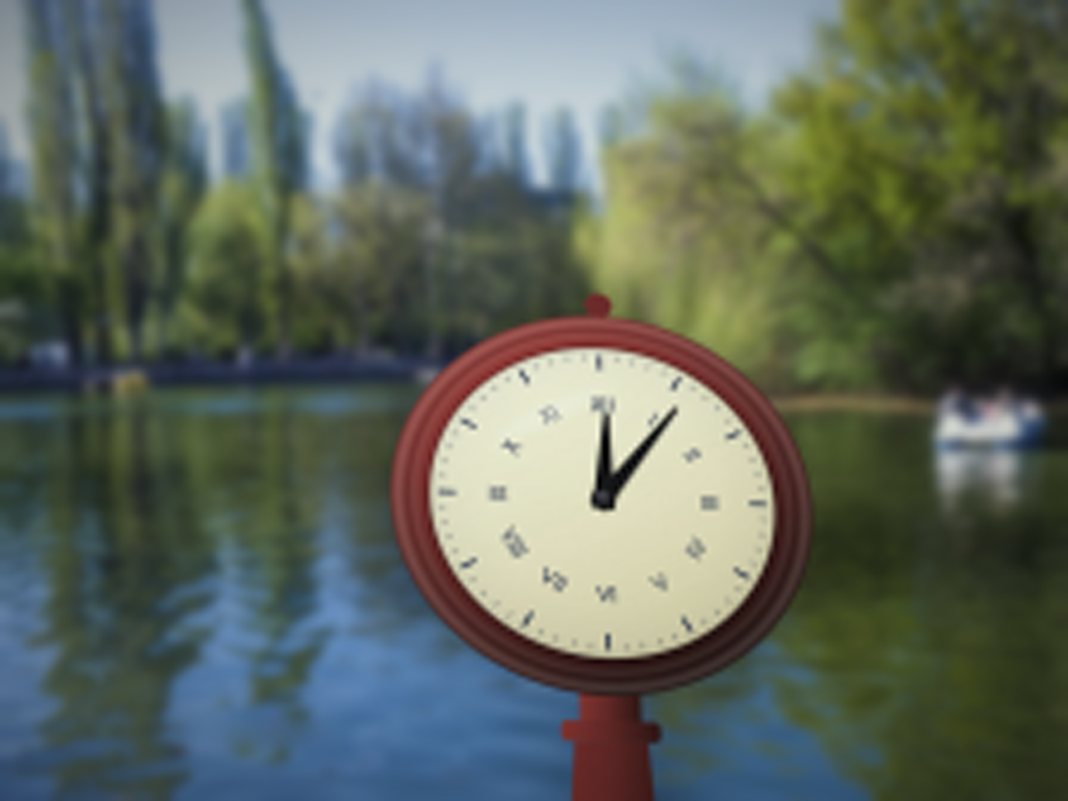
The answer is 12:06
